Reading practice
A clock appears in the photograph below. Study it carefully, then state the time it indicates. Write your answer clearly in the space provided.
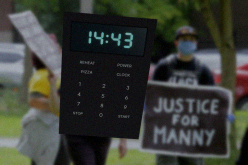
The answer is 14:43
